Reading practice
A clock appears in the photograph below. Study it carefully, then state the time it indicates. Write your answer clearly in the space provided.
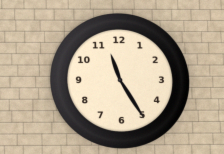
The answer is 11:25
